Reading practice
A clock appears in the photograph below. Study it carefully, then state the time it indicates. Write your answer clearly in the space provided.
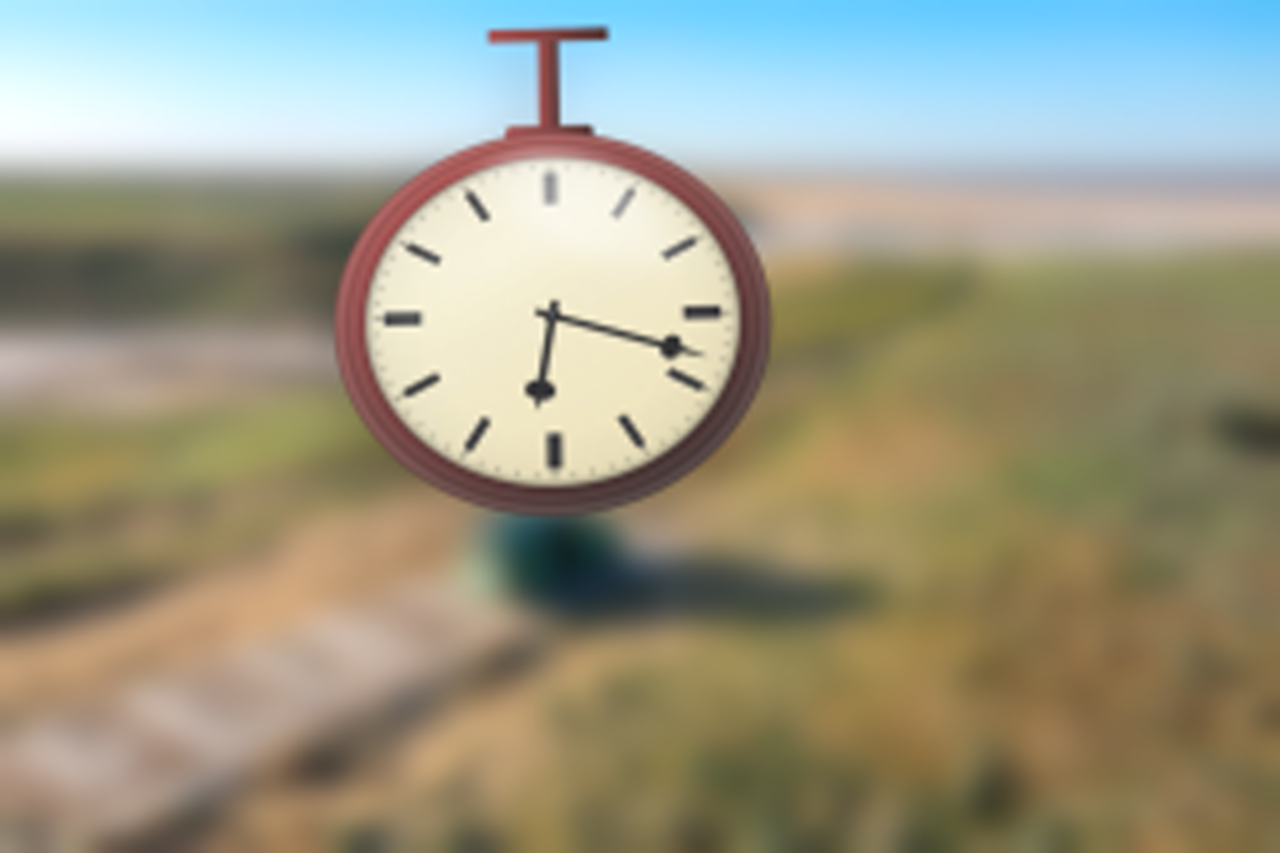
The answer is 6:18
